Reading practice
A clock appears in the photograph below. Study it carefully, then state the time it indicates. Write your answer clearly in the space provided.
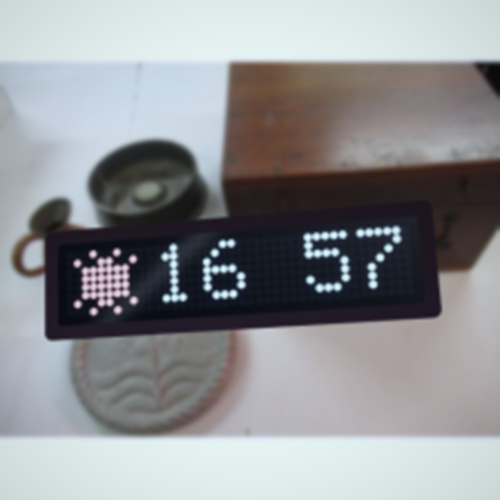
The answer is 16:57
